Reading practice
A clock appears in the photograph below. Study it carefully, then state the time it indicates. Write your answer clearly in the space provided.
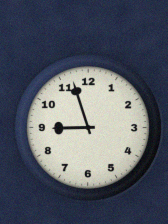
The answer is 8:57
